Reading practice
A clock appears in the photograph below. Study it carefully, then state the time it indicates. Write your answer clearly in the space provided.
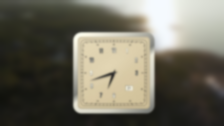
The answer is 6:42
